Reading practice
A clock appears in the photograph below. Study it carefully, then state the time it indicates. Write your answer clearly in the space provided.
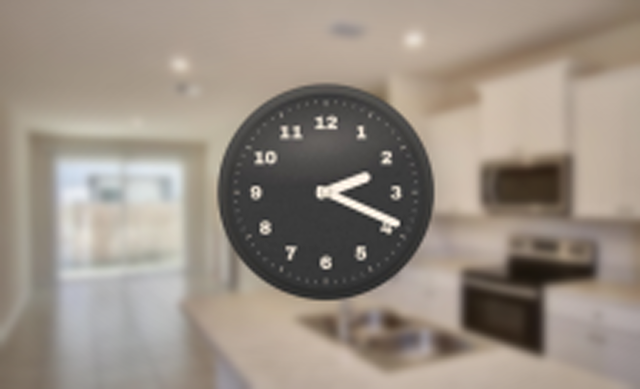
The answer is 2:19
